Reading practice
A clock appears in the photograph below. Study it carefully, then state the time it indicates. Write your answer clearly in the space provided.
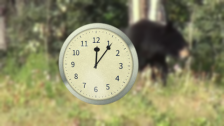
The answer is 12:06
